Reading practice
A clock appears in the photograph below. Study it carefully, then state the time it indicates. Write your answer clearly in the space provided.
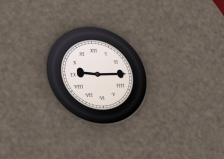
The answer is 9:15
